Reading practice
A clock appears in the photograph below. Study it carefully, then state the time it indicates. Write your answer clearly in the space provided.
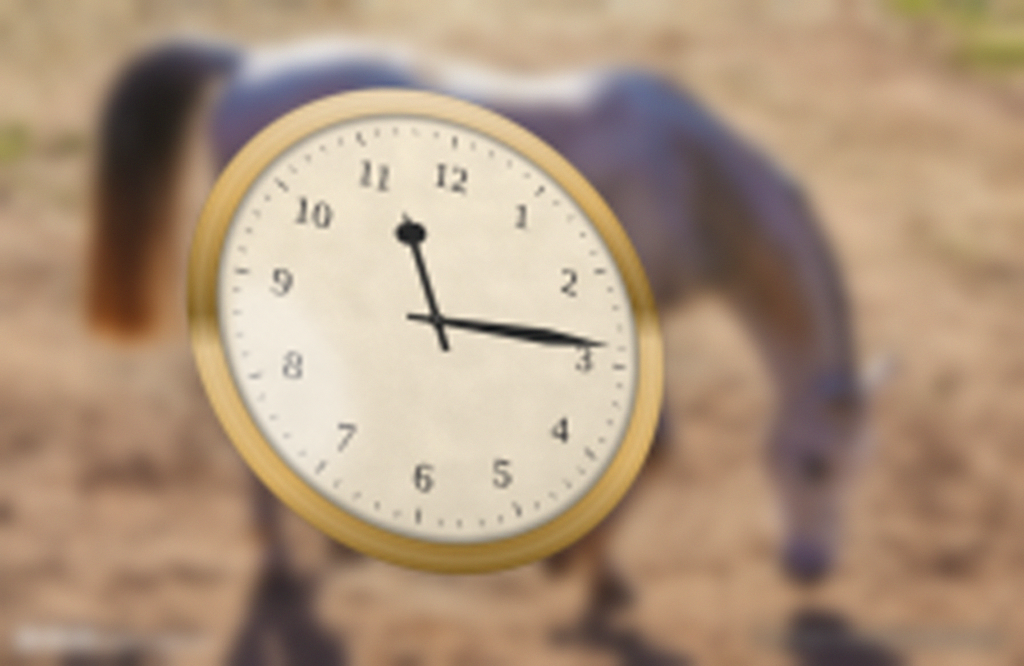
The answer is 11:14
